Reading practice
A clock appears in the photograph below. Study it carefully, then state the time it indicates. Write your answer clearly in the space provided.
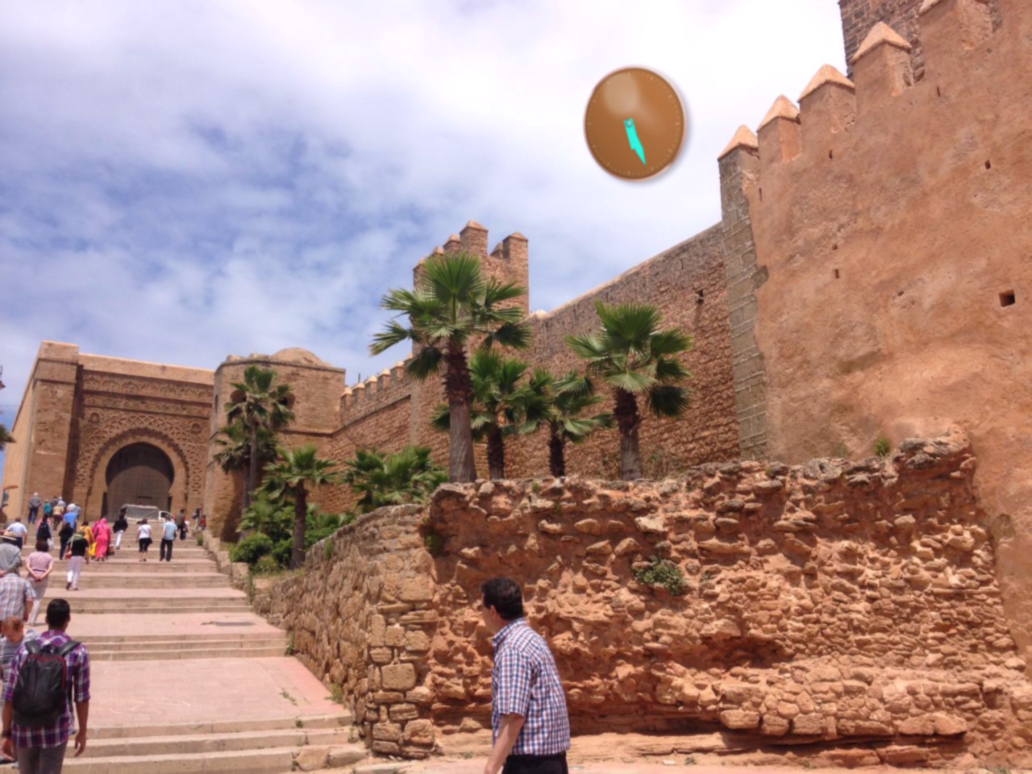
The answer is 5:26
